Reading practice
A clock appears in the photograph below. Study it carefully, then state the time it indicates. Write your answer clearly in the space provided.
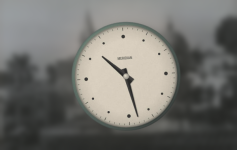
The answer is 10:28
